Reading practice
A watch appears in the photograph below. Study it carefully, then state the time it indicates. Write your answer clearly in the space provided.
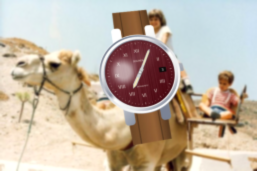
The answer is 7:05
